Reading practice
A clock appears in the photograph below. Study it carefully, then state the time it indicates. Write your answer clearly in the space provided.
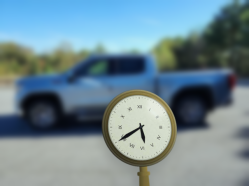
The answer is 5:40
